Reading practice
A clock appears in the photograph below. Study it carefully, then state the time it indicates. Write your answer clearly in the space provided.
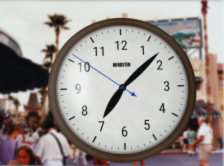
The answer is 7:07:51
